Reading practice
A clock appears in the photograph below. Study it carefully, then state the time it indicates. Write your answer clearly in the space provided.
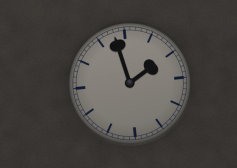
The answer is 1:58
